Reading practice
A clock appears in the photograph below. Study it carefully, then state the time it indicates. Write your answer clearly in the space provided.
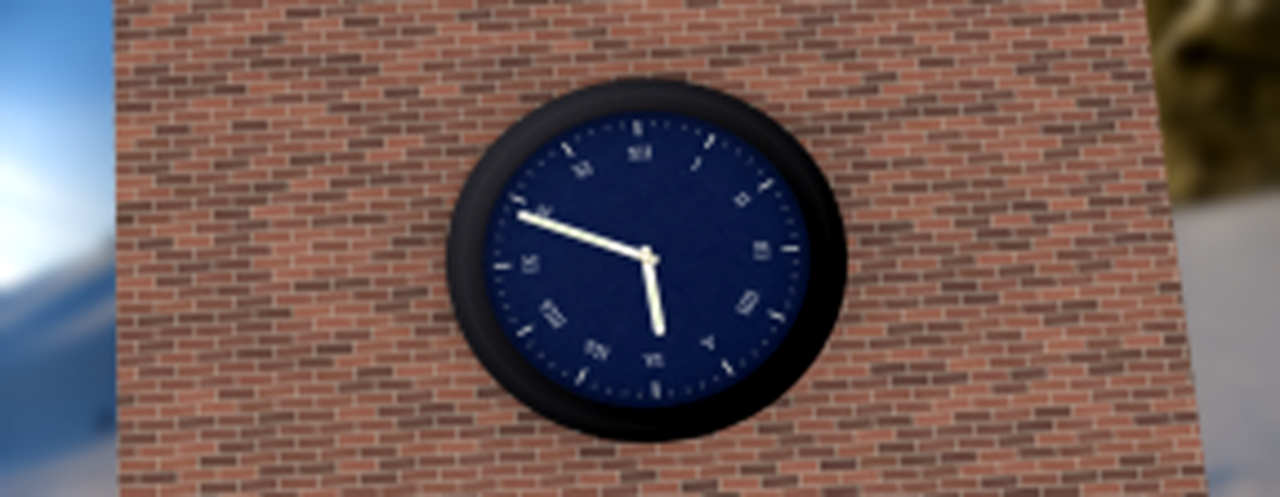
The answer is 5:49
